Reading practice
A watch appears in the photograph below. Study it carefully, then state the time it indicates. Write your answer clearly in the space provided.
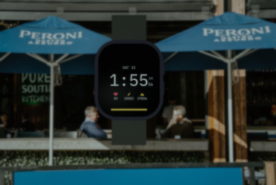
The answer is 1:55
